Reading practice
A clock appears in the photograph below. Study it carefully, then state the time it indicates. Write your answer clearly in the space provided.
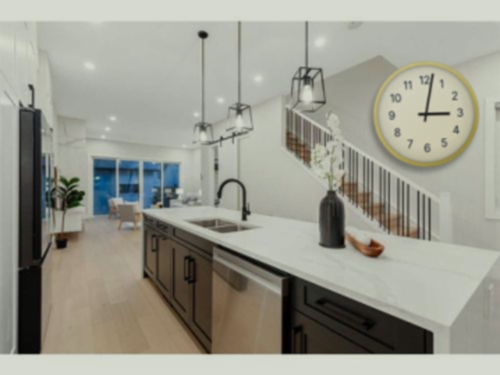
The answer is 3:02
